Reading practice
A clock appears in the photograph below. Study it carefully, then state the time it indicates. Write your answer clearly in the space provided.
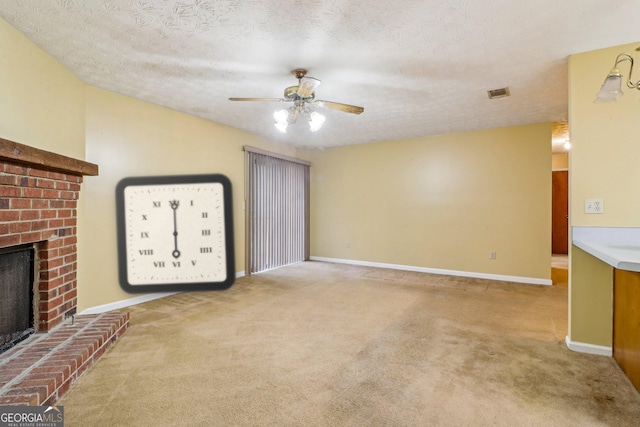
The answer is 6:00
